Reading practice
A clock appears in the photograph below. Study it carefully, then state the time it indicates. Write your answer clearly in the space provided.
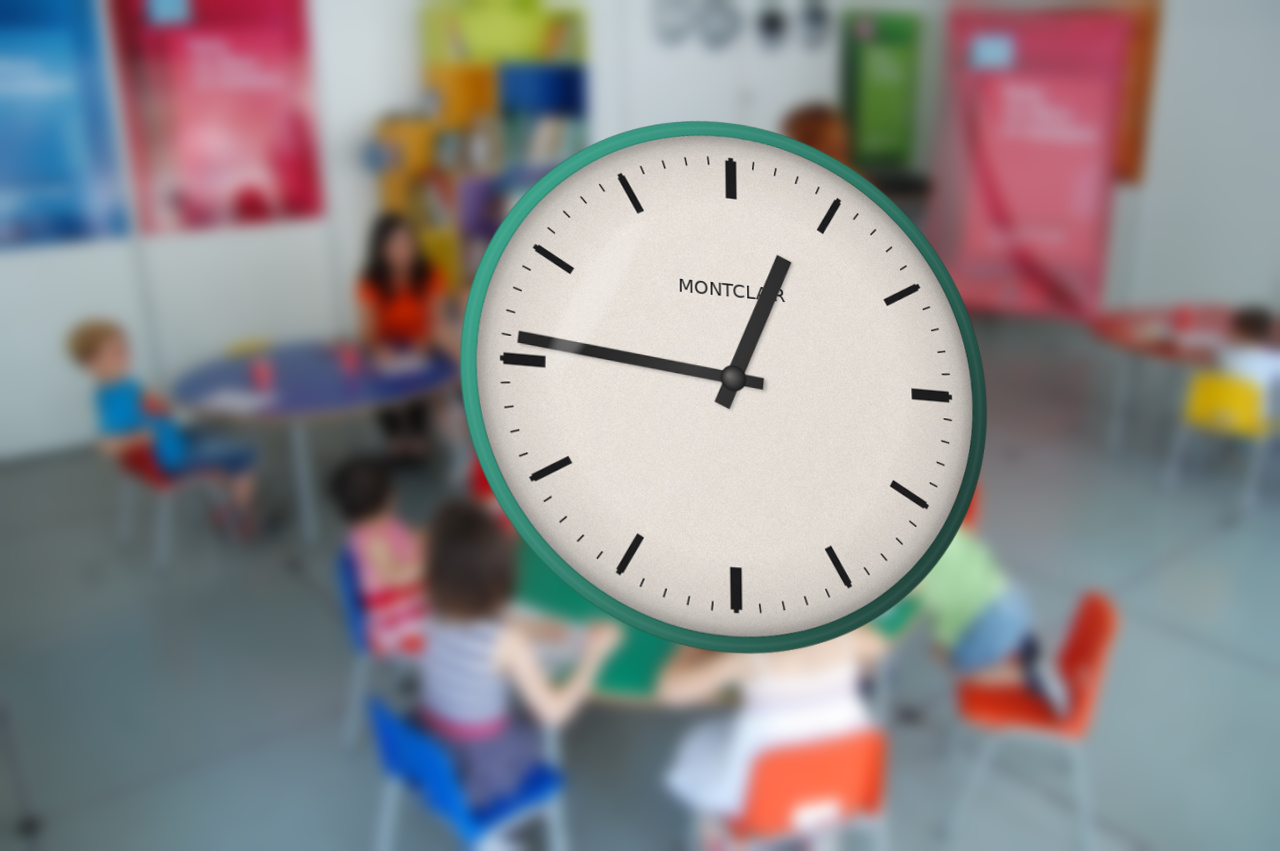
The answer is 12:46
